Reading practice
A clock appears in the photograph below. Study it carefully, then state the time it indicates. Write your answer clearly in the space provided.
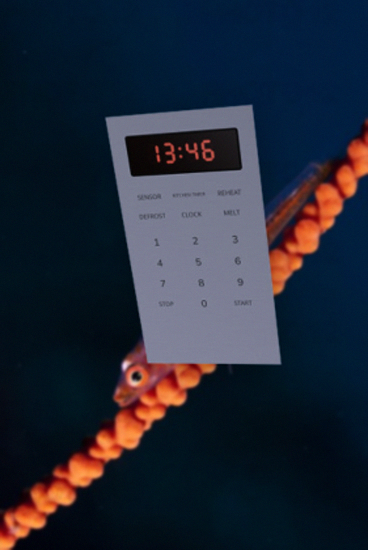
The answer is 13:46
